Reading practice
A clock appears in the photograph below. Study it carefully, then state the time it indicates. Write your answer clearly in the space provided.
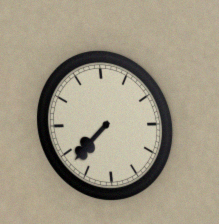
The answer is 7:38
